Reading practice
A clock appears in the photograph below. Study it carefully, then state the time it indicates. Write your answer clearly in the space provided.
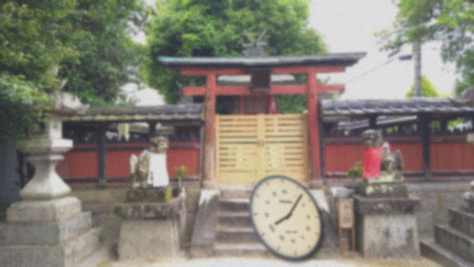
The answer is 8:07
